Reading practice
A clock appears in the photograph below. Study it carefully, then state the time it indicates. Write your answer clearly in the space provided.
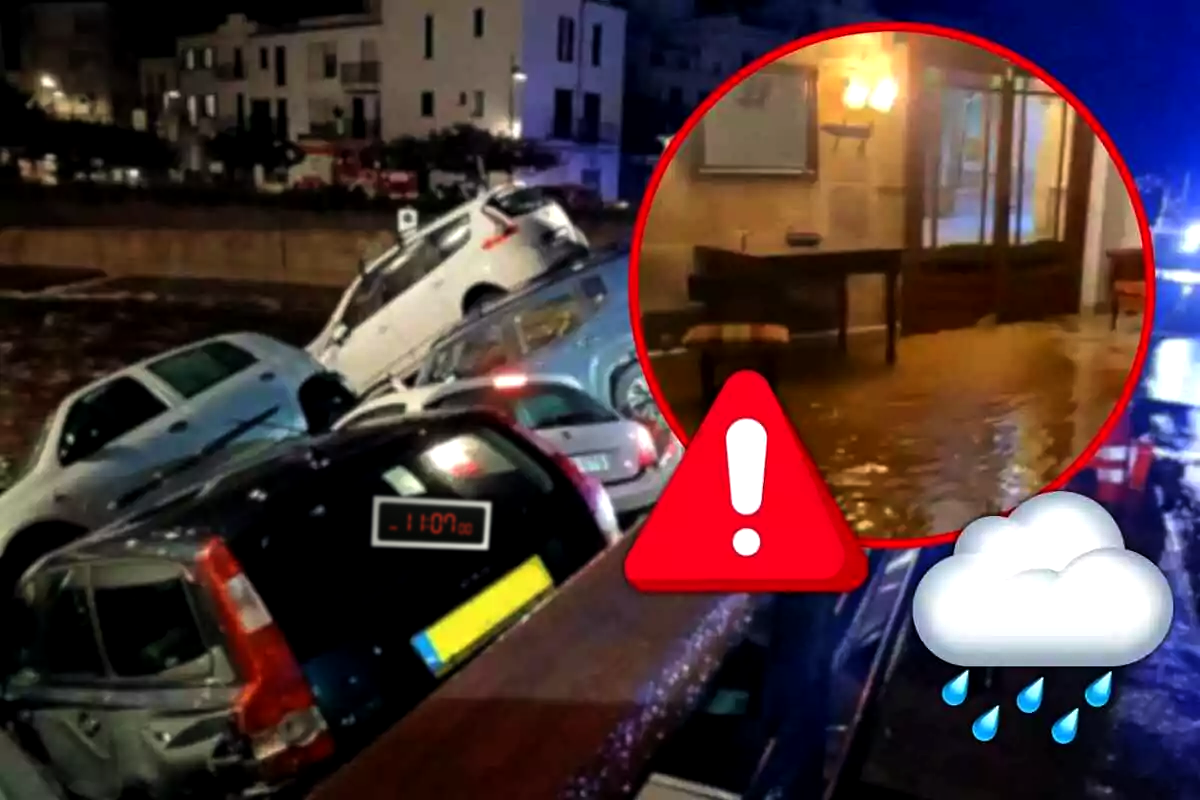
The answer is 11:07
